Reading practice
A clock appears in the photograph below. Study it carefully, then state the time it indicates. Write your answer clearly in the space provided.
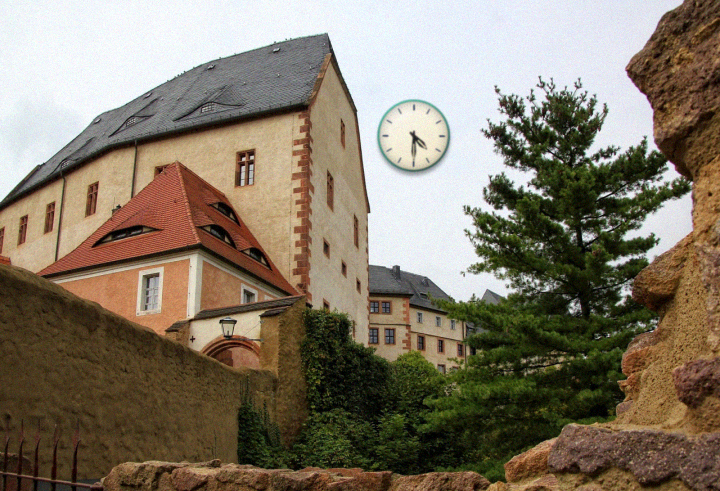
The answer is 4:30
